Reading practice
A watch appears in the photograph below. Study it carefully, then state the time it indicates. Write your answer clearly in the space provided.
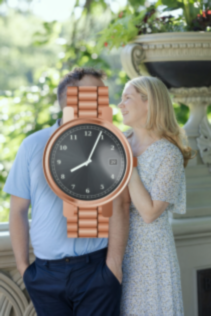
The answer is 8:04
